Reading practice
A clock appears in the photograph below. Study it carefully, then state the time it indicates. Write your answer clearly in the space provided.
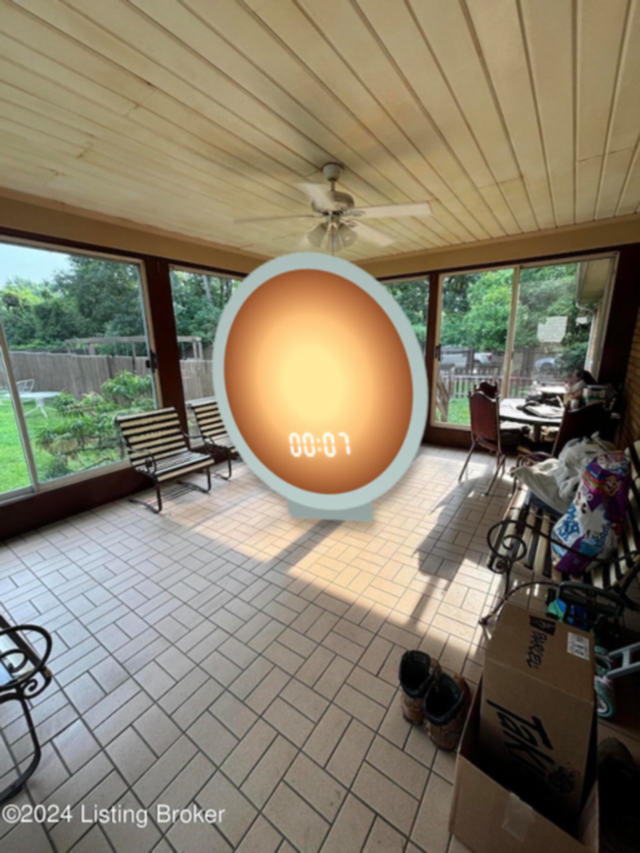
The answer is 0:07
